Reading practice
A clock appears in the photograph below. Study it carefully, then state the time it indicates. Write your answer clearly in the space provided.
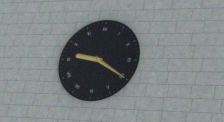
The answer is 9:20
